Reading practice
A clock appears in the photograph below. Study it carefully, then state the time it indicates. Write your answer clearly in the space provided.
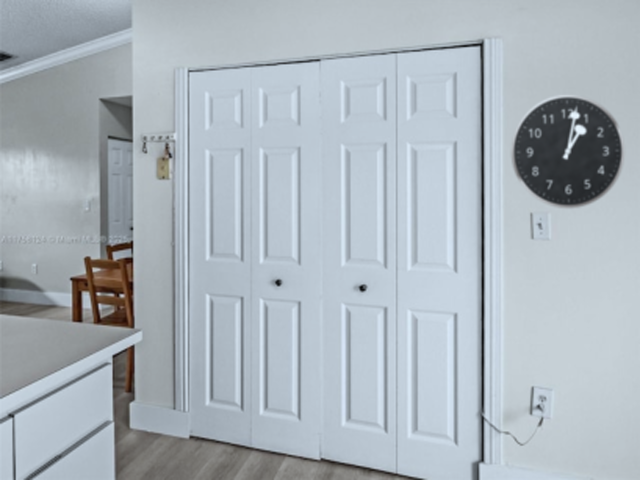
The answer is 1:02
